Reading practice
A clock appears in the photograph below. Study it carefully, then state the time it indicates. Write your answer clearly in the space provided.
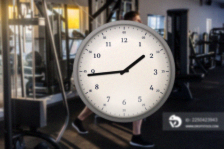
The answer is 1:44
